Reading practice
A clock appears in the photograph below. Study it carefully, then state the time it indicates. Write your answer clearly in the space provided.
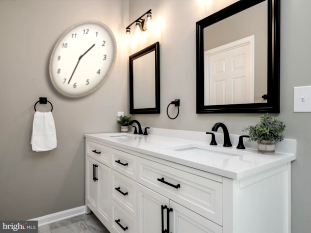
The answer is 1:33
